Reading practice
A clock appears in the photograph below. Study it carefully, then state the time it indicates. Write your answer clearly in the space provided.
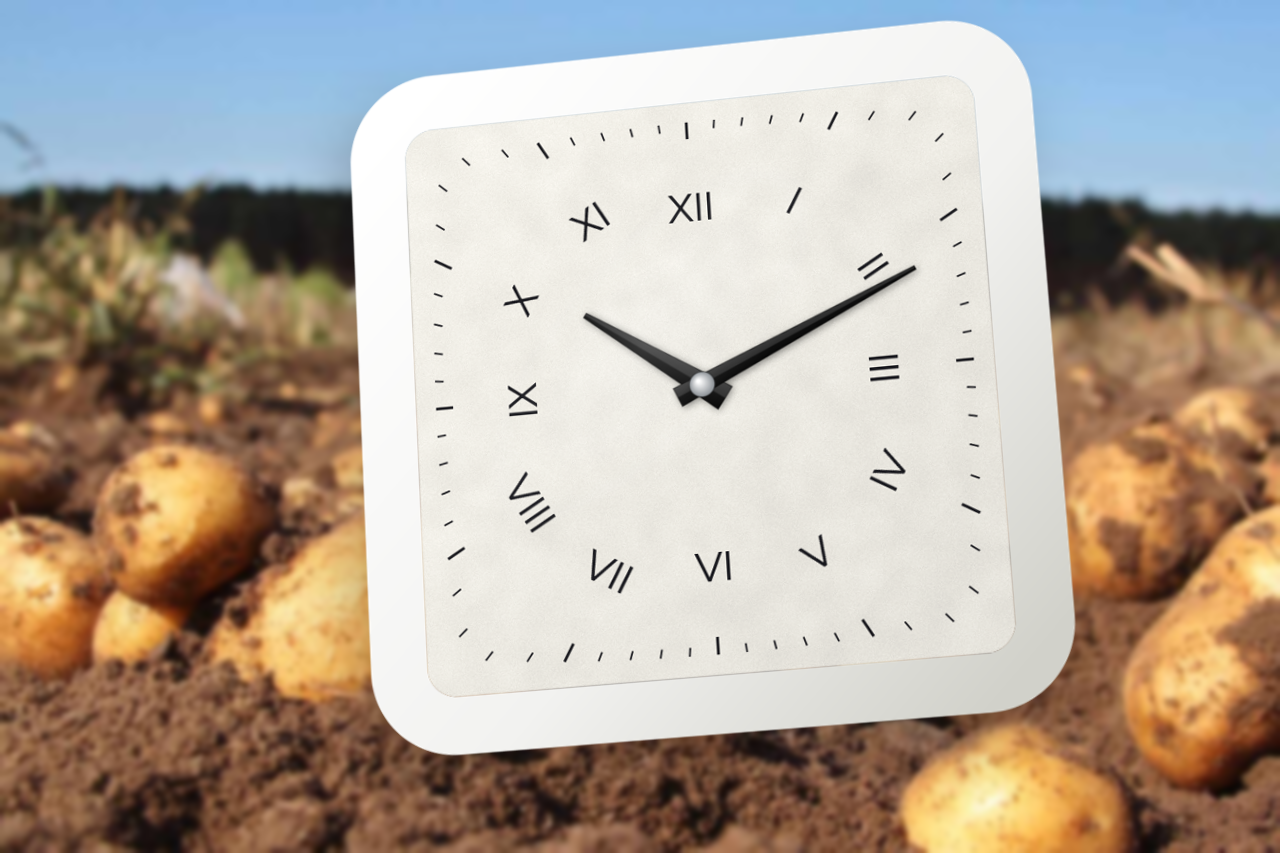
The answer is 10:11
